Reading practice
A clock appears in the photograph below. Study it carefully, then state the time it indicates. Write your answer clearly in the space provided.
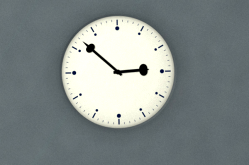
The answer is 2:52
